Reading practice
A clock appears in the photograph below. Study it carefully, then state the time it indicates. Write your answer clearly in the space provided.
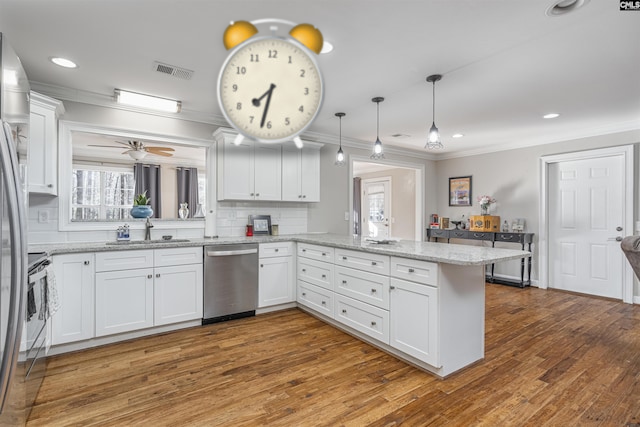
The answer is 7:32
